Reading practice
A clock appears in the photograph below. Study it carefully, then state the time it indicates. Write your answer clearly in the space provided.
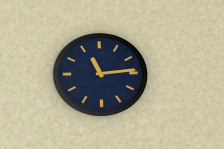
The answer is 11:14
